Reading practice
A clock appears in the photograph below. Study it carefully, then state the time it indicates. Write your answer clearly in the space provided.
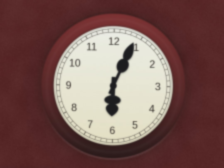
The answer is 6:04
